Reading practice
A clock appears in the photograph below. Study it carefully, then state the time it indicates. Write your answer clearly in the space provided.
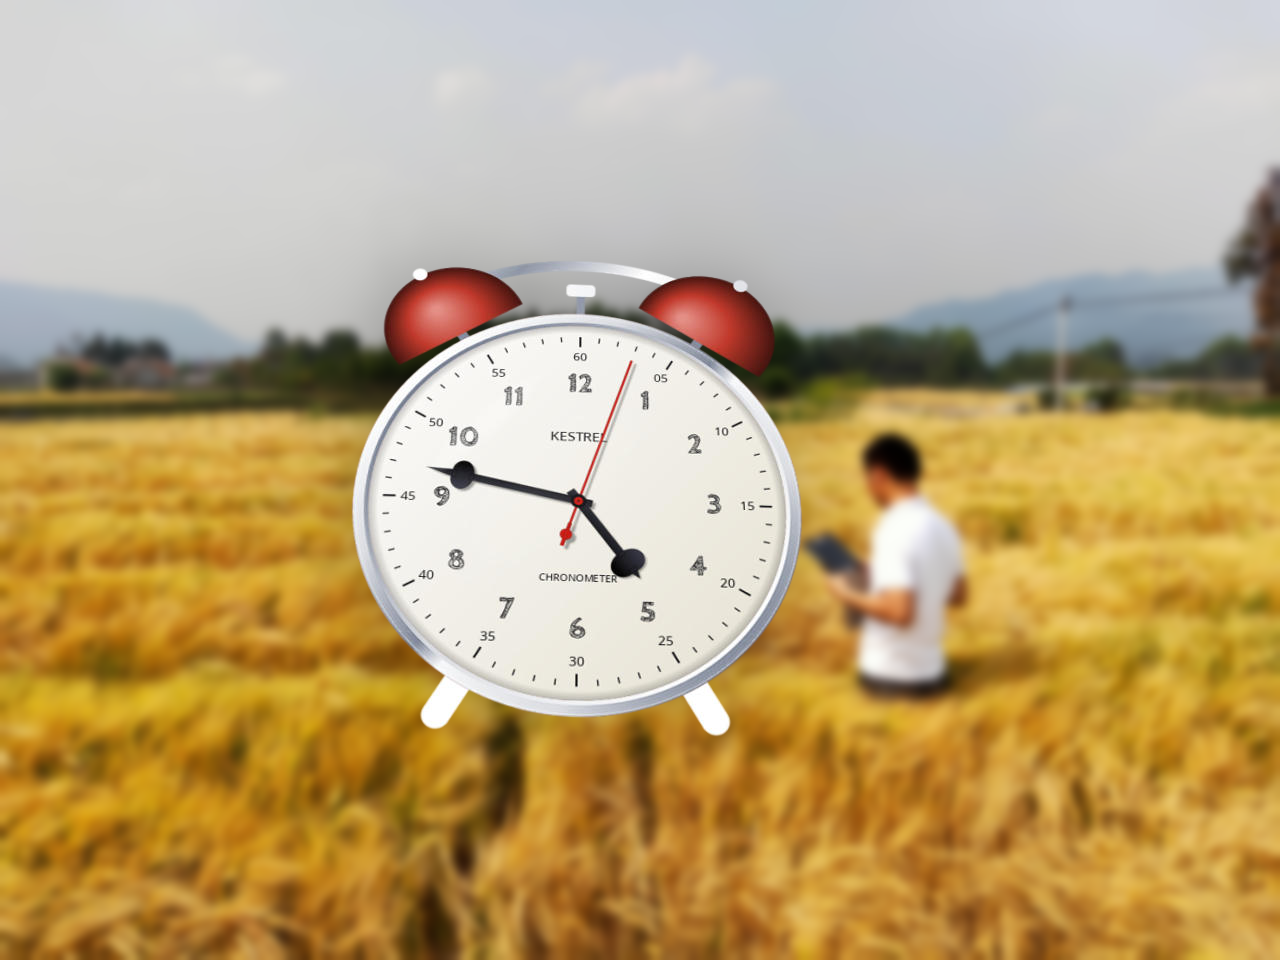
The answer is 4:47:03
